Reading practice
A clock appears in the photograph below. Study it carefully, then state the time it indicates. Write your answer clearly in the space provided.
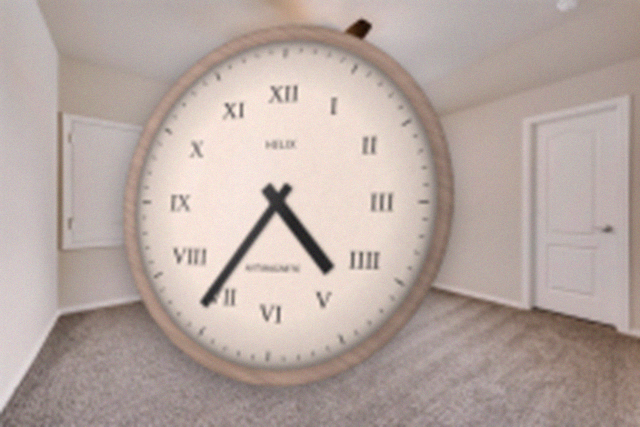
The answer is 4:36
